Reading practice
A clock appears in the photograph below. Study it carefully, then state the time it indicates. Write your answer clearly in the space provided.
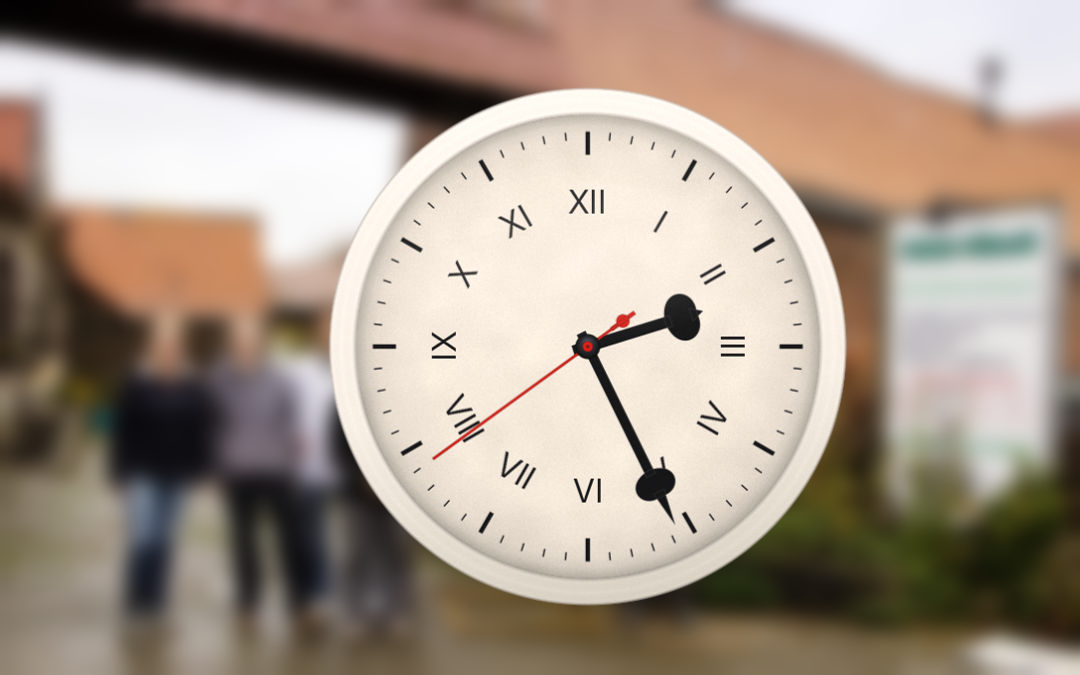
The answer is 2:25:39
